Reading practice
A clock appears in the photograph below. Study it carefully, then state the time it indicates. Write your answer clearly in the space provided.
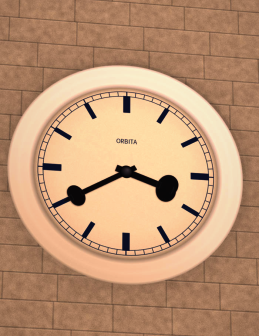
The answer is 3:40
